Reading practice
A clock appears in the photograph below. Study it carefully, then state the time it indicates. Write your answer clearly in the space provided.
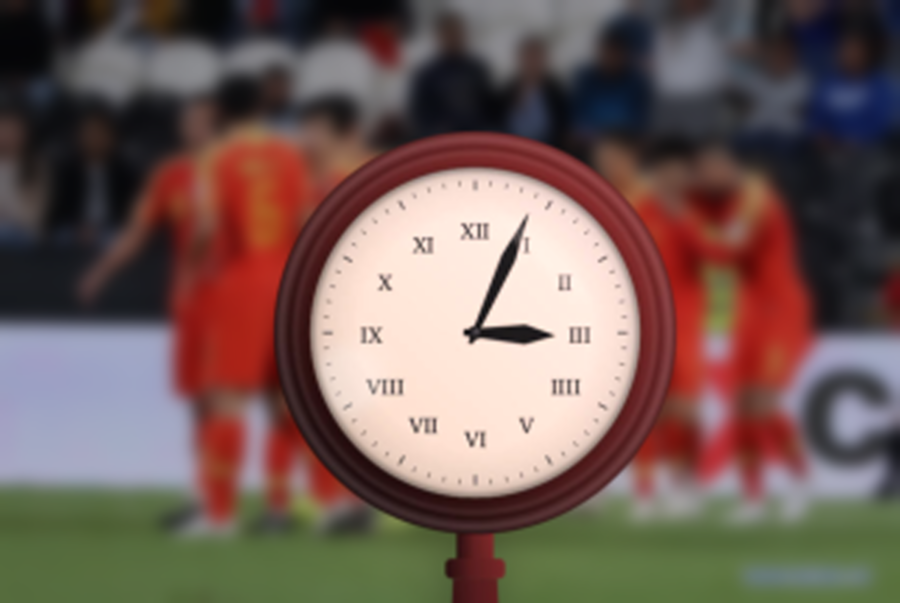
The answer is 3:04
